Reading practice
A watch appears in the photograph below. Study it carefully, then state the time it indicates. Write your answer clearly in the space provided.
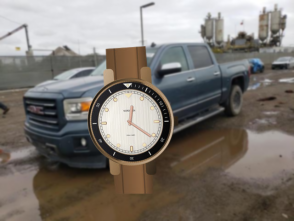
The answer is 12:21
